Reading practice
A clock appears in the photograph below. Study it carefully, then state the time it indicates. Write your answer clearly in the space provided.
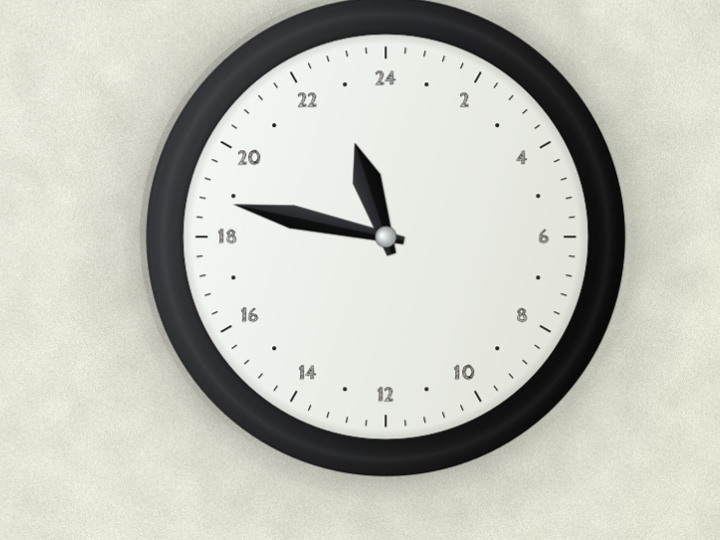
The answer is 22:47
